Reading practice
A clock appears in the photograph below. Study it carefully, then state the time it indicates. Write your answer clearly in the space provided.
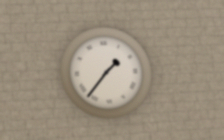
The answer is 1:37
